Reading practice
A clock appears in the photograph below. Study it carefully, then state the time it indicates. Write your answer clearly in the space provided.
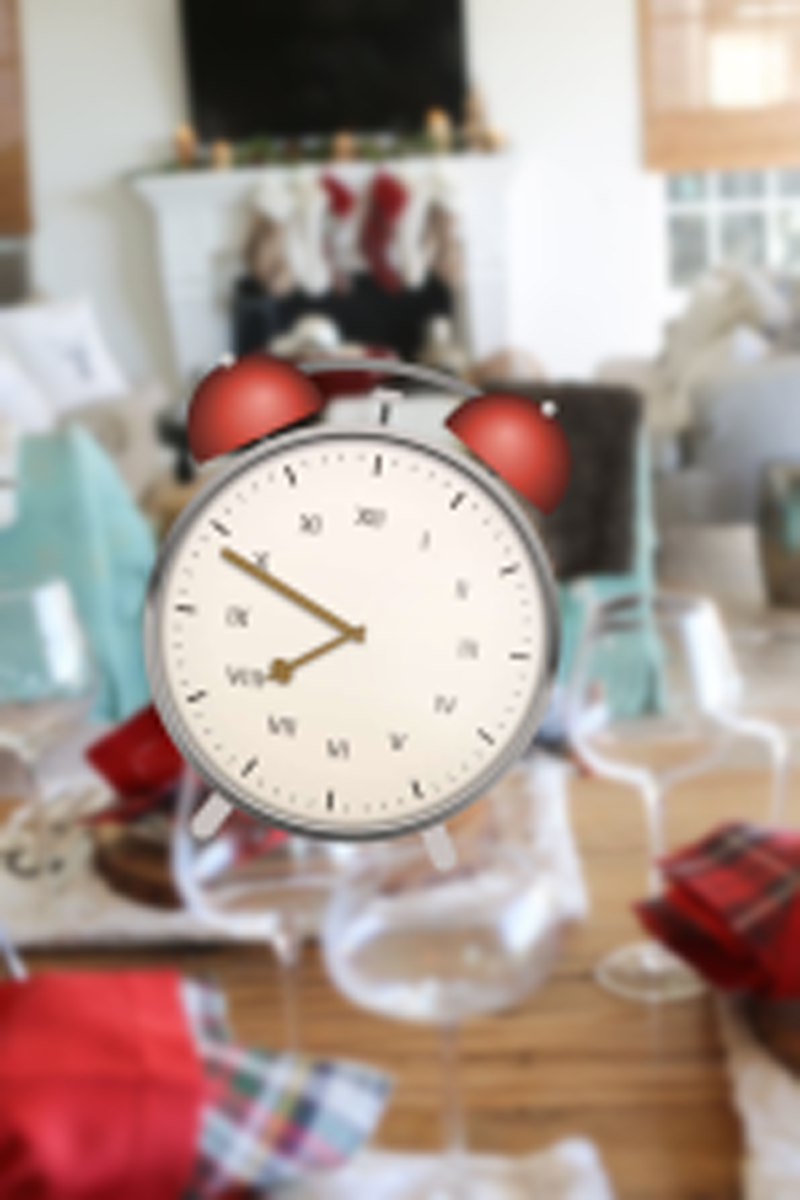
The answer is 7:49
